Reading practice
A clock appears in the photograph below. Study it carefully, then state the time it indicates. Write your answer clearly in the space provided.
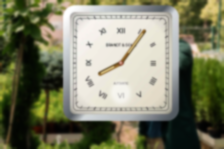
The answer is 8:06
